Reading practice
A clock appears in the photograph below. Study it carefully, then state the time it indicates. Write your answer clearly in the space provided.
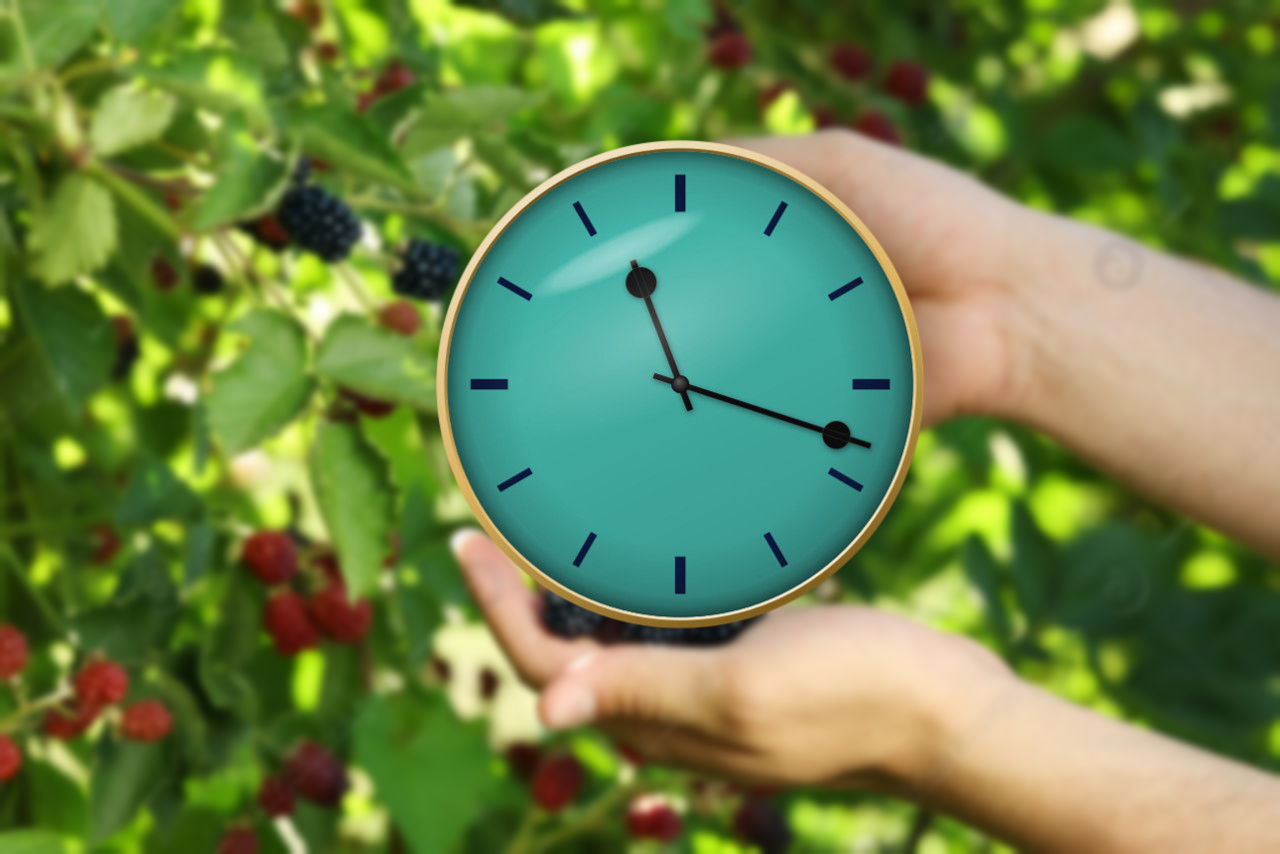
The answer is 11:18
